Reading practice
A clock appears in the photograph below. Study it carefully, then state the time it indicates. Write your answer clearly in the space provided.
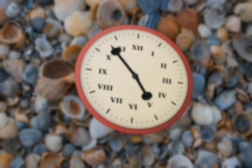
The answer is 4:53
